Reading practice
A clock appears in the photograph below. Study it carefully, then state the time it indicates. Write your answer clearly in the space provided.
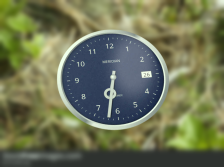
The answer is 6:32
